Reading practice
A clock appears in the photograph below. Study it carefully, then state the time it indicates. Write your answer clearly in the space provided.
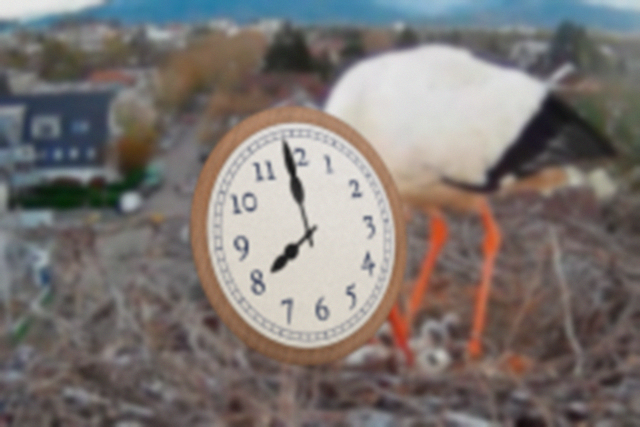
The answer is 7:59
